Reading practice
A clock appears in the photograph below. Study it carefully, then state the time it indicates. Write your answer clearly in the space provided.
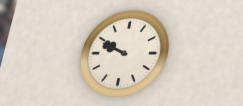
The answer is 9:49
